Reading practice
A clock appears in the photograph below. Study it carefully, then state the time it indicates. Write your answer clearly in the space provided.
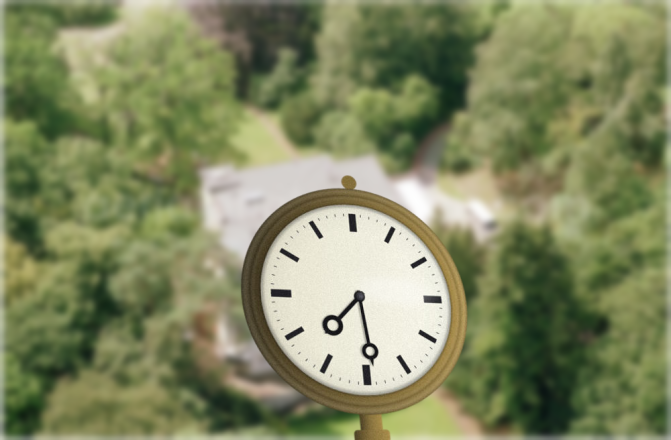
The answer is 7:29
